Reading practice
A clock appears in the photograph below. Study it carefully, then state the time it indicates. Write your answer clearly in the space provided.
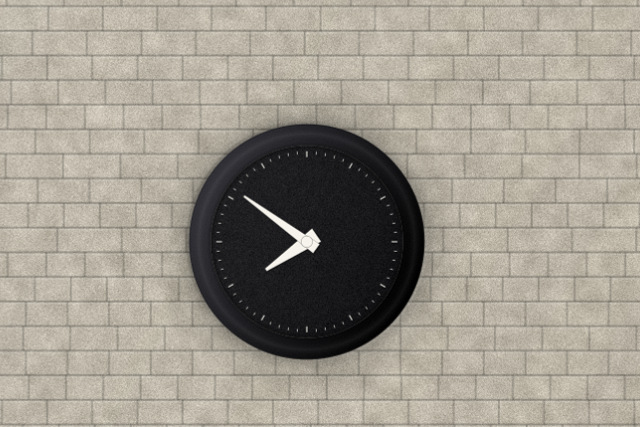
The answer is 7:51
